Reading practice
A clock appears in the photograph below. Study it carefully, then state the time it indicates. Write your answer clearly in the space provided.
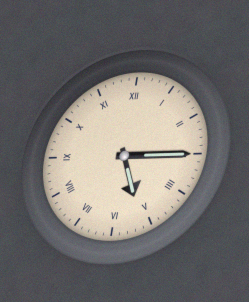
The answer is 5:15
